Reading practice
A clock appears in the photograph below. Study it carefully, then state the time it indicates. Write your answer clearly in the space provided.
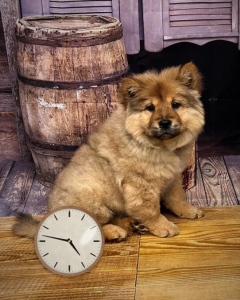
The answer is 4:47
